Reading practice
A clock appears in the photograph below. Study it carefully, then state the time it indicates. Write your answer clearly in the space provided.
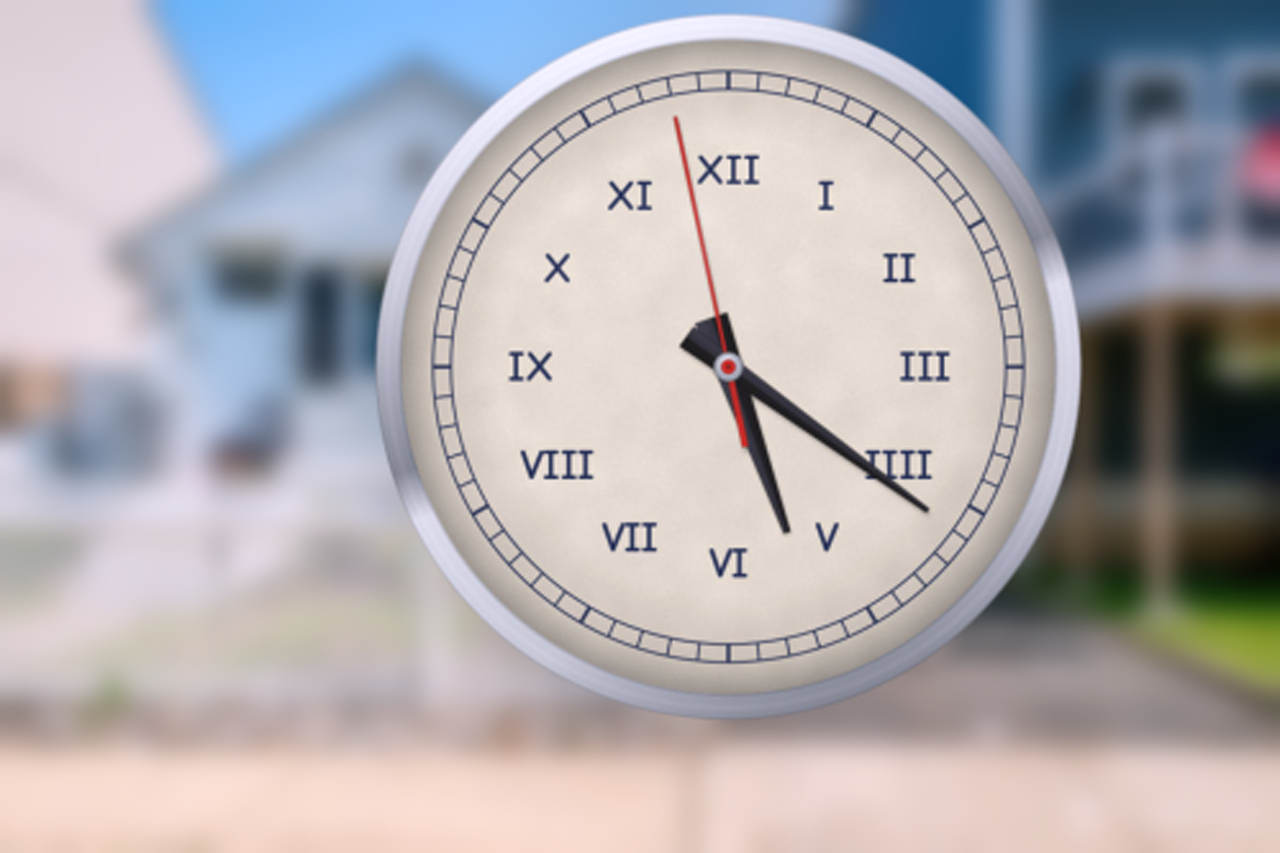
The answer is 5:20:58
